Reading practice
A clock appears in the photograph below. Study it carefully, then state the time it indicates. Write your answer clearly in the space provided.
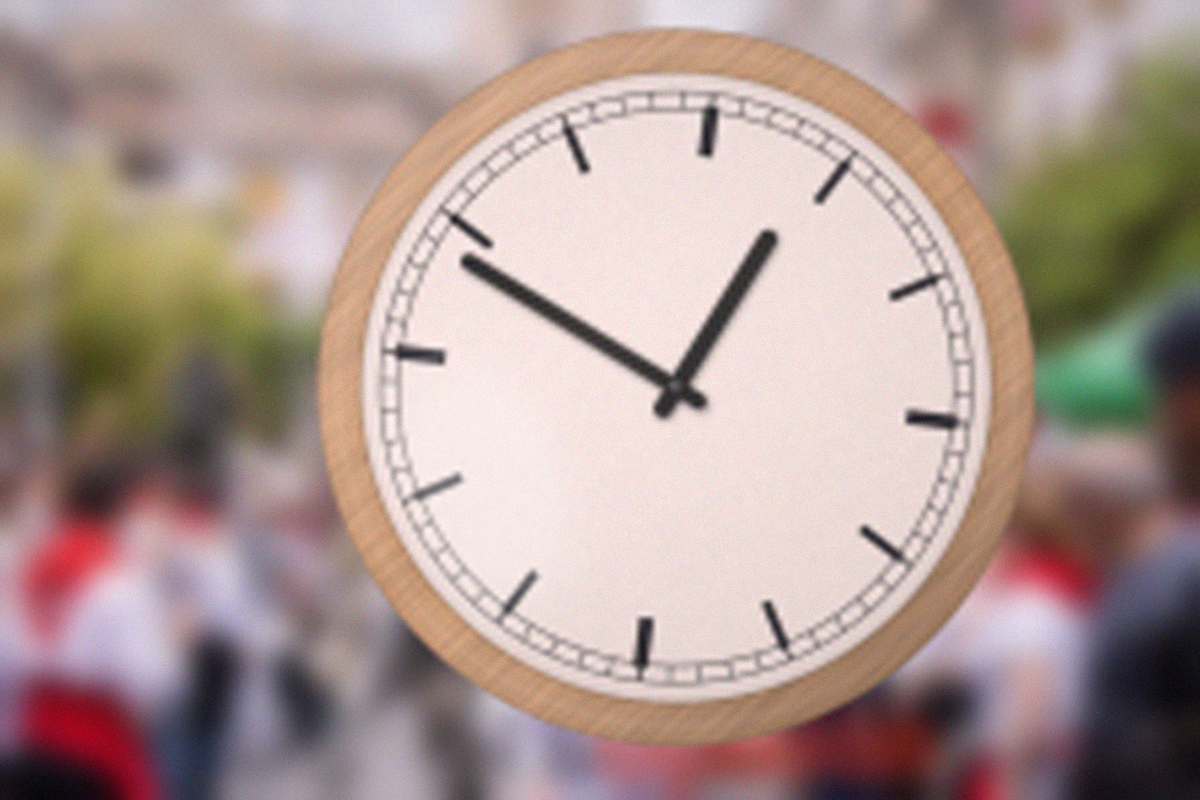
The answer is 12:49
